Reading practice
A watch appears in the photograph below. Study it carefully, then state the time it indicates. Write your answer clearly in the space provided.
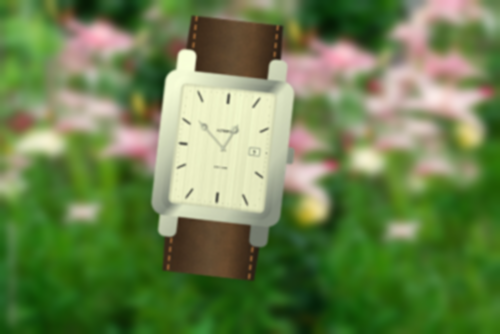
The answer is 12:52
